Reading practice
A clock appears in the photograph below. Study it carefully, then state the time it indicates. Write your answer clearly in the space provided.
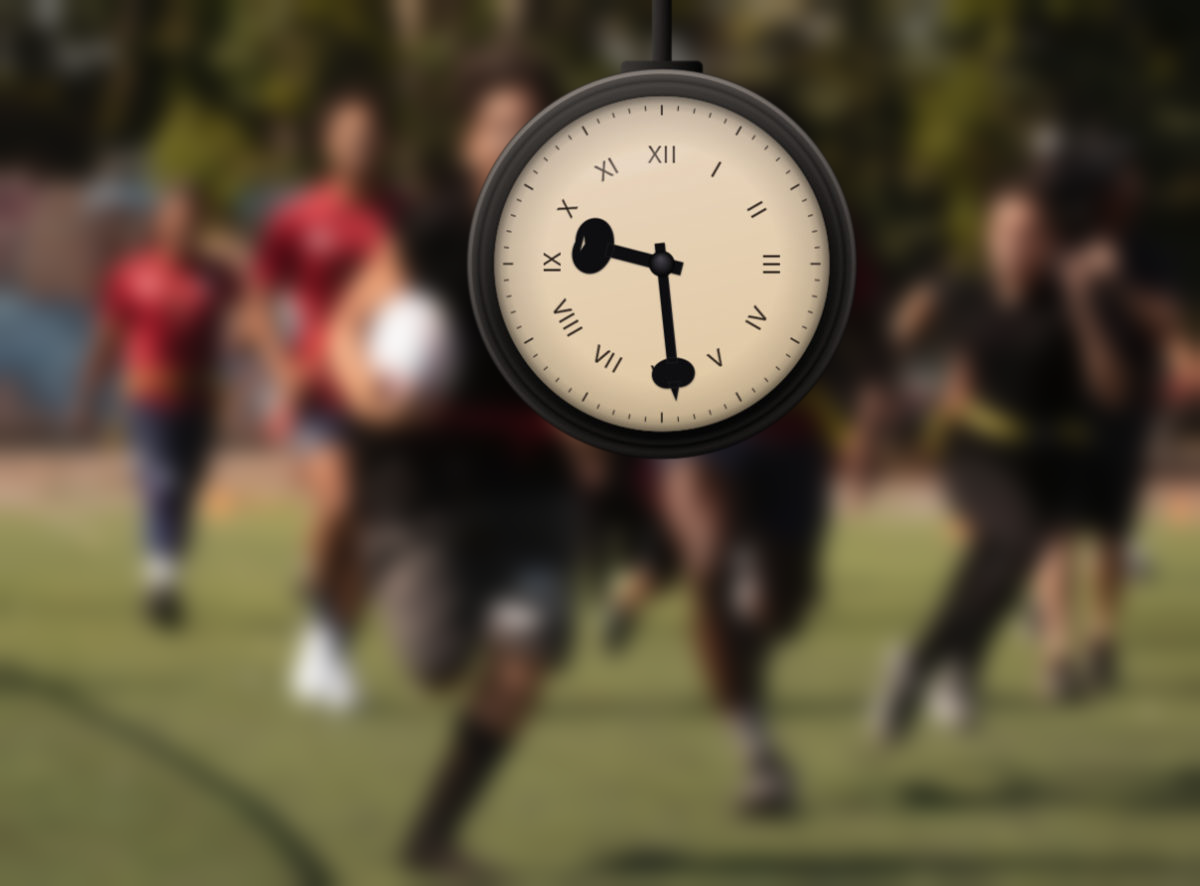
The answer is 9:29
